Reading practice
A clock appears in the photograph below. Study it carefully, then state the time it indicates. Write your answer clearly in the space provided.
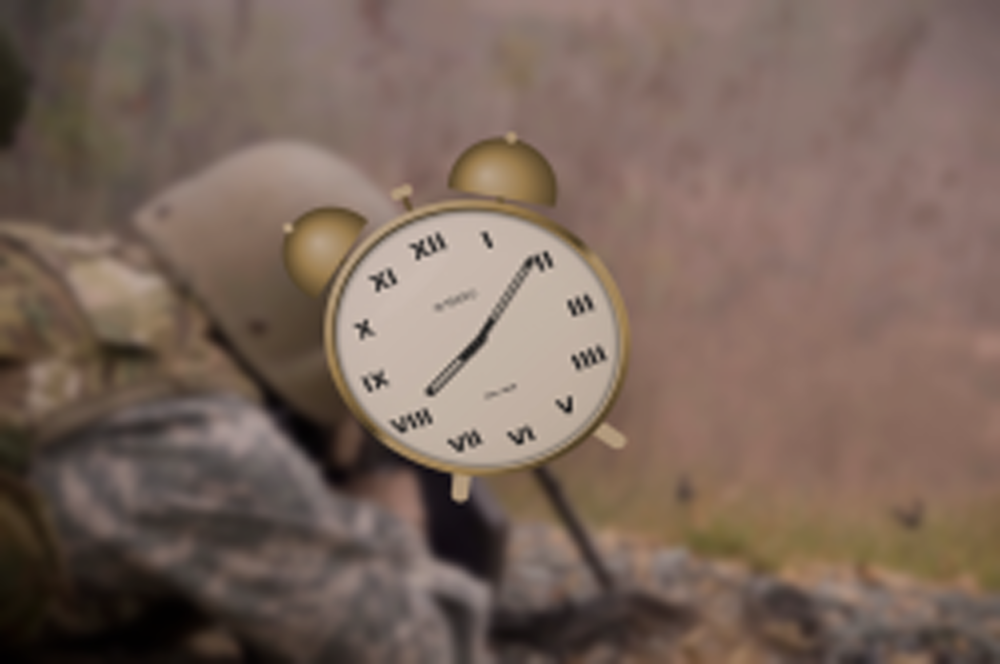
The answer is 8:09
